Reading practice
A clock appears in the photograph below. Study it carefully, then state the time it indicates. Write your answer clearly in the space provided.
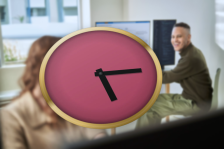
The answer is 5:14
